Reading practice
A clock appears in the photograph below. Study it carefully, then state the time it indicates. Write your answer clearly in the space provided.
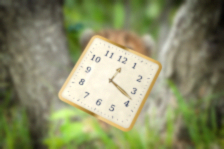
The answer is 12:18
